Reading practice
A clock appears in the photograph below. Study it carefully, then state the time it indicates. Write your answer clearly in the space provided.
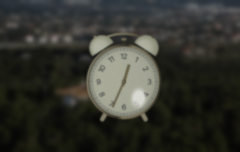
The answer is 12:34
